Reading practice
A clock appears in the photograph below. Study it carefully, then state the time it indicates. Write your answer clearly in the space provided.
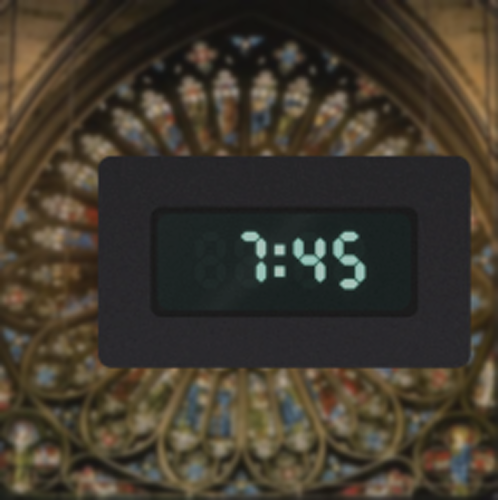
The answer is 7:45
